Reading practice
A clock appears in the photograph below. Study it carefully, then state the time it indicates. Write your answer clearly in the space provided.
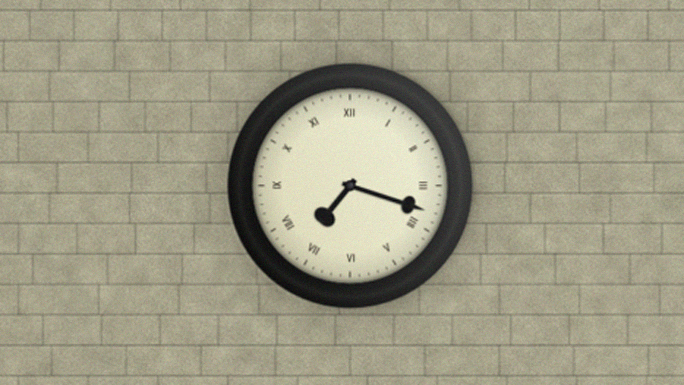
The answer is 7:18
